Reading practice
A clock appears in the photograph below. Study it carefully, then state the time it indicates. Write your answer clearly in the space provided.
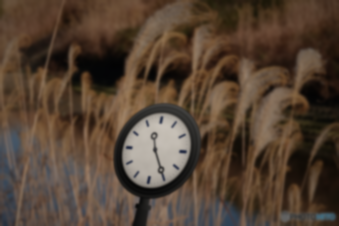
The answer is 11:25
